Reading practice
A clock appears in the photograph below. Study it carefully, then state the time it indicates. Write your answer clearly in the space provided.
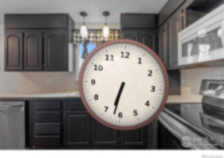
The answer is 6:32
